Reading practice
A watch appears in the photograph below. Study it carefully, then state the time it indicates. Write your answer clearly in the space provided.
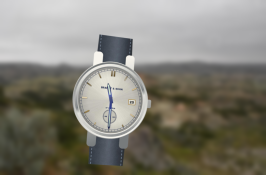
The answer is 11:30
